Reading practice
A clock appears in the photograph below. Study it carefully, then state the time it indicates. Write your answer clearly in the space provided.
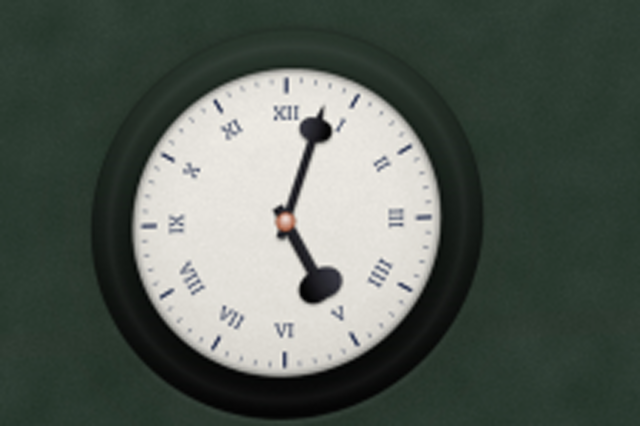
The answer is 5:03
